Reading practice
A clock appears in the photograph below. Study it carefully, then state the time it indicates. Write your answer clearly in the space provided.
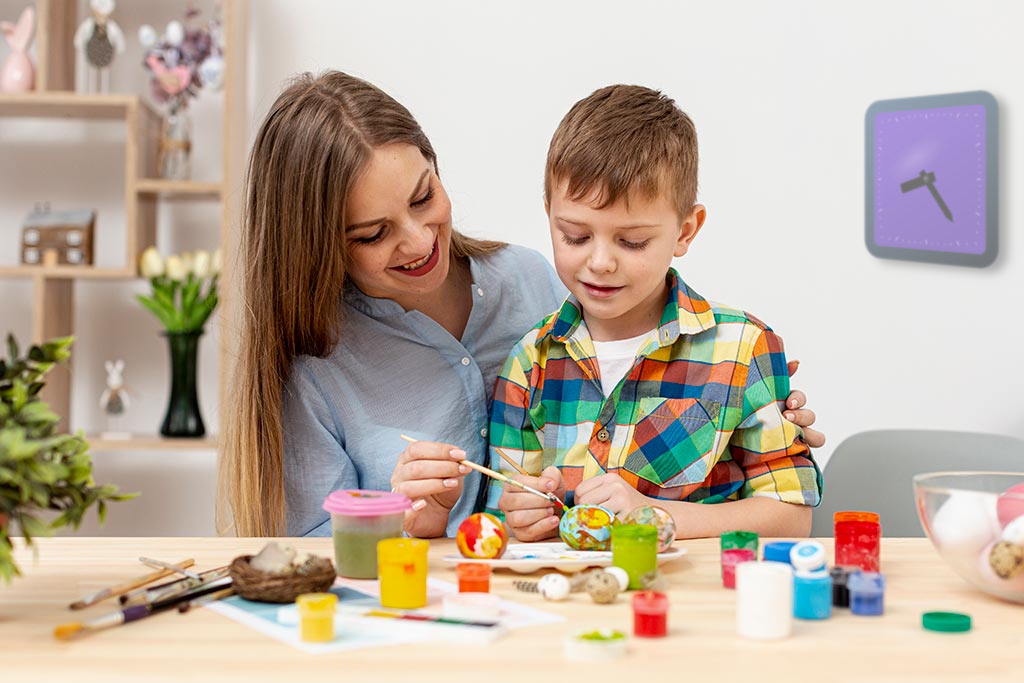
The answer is 8:24
